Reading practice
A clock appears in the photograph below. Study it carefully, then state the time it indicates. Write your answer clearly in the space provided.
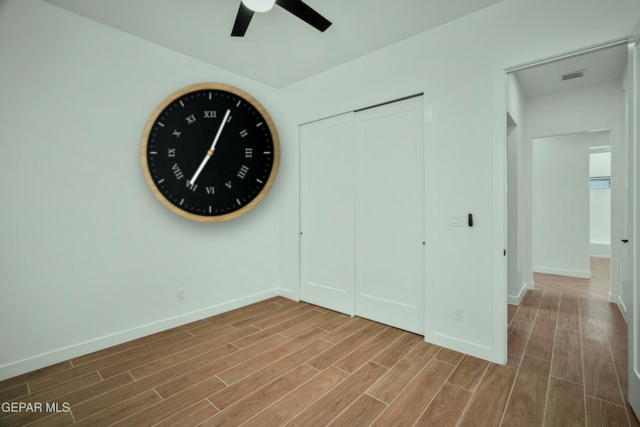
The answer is 7:04
